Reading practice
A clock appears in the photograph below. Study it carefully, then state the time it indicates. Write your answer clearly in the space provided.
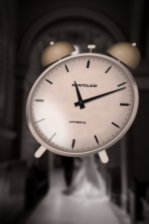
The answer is 11:11
